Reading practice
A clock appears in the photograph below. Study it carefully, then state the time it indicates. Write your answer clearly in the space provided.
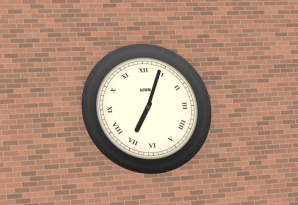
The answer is 7:04
